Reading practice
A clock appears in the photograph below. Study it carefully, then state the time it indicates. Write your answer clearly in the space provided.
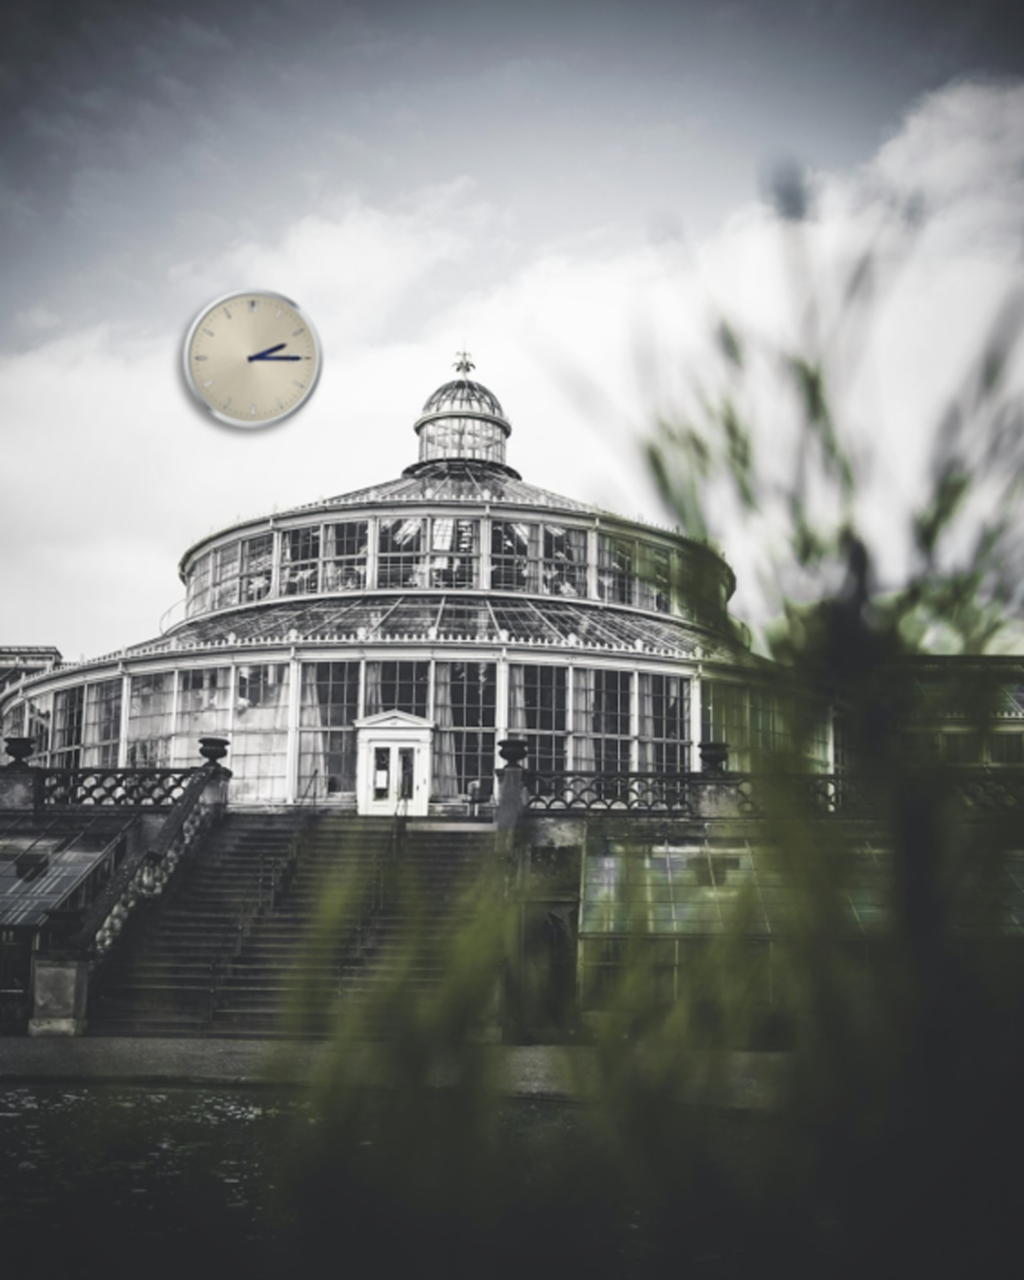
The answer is 2:15
